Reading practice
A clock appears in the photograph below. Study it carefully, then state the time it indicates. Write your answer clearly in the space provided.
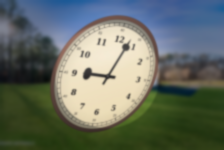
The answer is 9:03
